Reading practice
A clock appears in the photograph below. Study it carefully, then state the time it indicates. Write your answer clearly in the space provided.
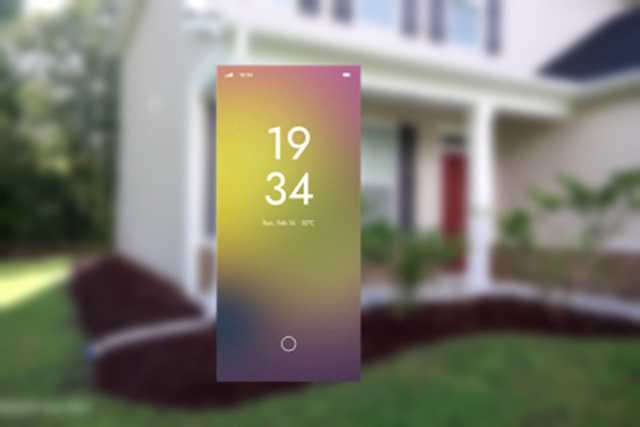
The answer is 19:34
